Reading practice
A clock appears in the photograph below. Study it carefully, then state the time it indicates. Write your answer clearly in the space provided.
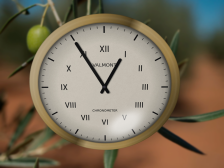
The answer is 12:55
